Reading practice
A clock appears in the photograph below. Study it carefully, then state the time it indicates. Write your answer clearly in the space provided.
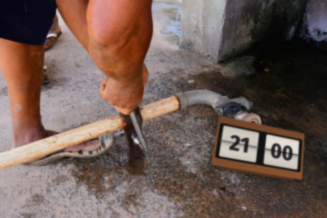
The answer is 21:00
